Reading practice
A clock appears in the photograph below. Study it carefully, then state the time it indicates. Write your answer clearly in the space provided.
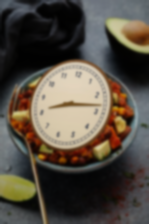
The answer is 8:13
